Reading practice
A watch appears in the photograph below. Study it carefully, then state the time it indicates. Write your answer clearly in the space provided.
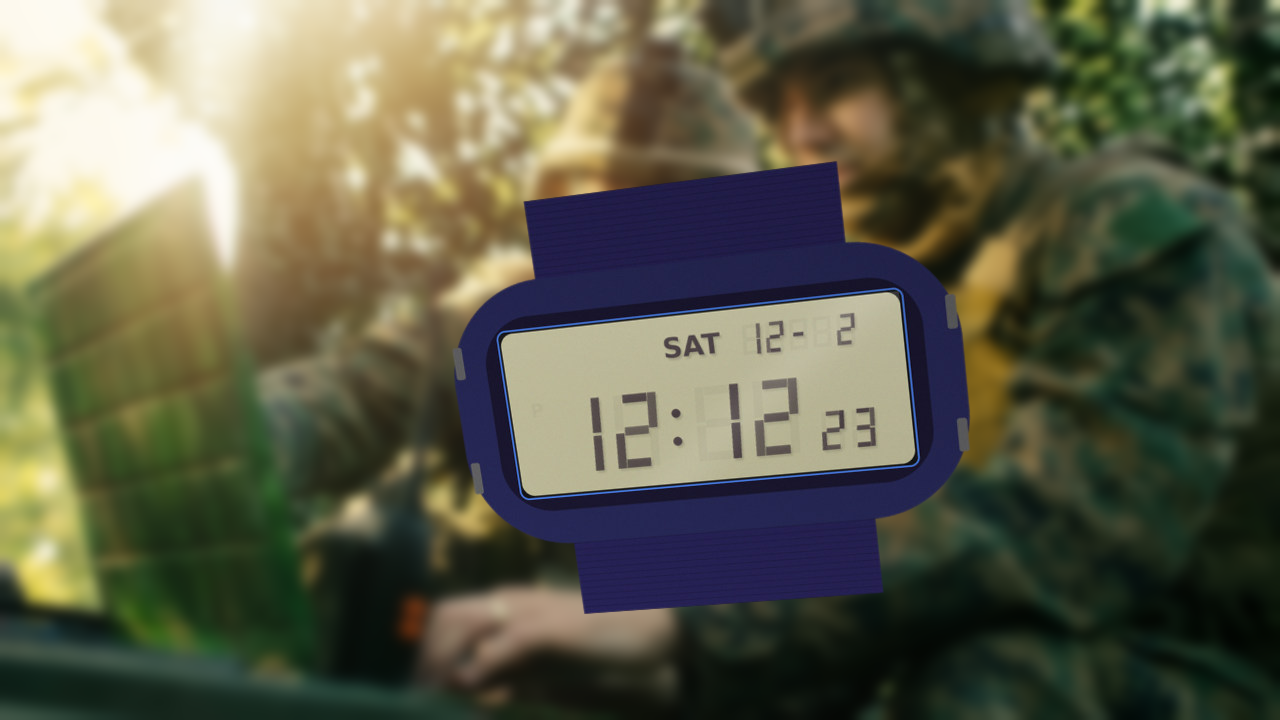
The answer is 12:12:23
